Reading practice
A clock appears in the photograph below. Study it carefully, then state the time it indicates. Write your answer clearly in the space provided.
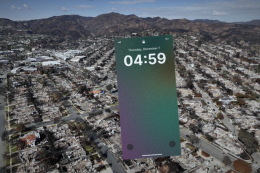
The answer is 4:59
